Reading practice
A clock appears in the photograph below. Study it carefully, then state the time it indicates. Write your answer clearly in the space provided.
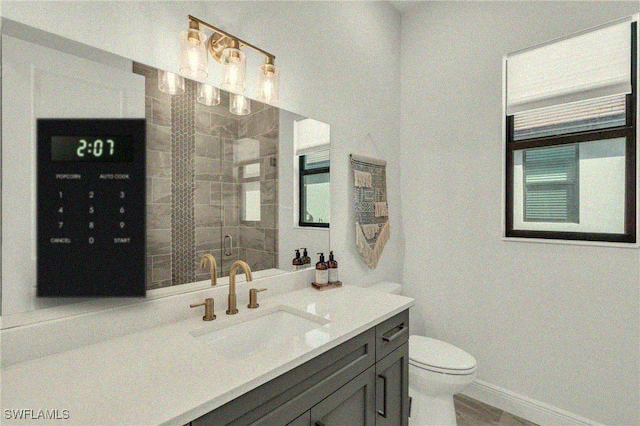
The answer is 2:07
